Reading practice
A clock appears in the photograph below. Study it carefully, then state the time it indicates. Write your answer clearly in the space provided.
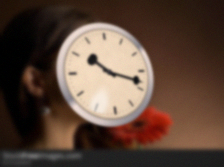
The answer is 10:18
